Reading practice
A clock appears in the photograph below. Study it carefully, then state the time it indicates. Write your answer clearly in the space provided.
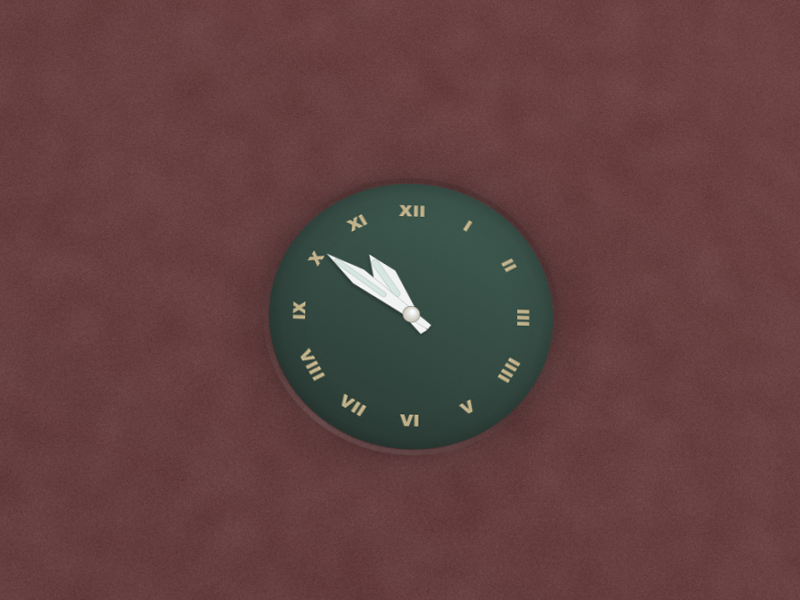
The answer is 10:51
